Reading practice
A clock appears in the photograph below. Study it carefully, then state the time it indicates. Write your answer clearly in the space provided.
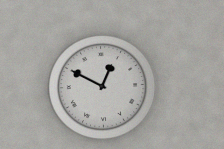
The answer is 12:50
